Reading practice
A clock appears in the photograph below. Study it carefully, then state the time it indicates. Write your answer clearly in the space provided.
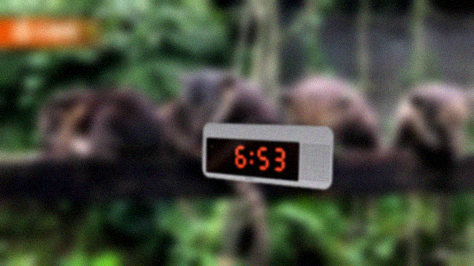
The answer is 6:53
